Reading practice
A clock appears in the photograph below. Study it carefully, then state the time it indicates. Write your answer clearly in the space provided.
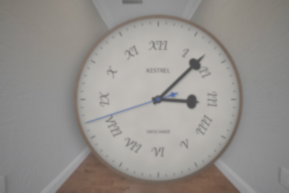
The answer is 3:07:42
